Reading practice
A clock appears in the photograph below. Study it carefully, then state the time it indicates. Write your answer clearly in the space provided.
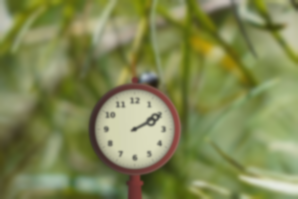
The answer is 2:10
